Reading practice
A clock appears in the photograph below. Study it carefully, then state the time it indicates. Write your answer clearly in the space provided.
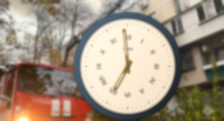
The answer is 6:59
